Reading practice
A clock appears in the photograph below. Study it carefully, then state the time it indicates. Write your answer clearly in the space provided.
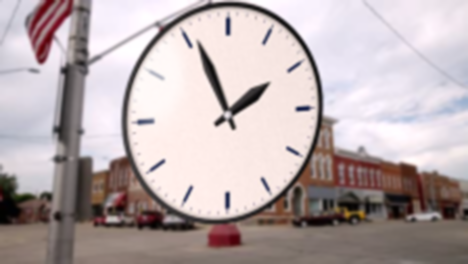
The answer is 1:56
